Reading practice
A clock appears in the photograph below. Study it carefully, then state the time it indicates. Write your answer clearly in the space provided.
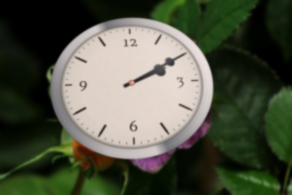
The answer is 2:10
